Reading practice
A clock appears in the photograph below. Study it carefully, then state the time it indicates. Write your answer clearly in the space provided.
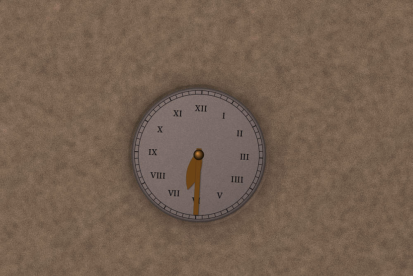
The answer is 6:30
